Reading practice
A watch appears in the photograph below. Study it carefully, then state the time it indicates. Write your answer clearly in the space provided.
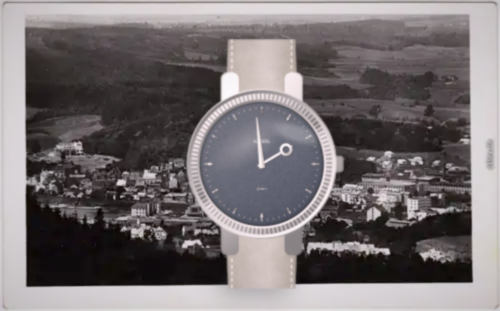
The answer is 1:59
